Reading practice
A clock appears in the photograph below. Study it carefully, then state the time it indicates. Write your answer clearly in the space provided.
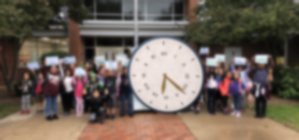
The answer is 6:22
